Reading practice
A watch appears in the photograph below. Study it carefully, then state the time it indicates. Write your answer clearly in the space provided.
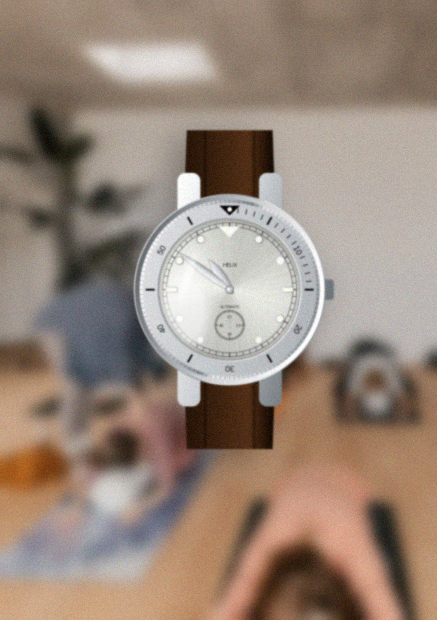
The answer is 10:51
